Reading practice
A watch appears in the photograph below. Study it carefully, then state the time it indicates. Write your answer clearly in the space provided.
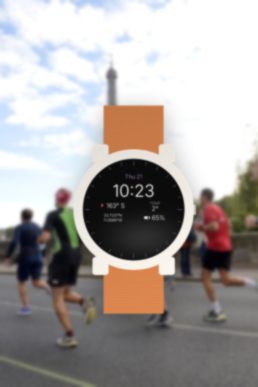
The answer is 10:23
